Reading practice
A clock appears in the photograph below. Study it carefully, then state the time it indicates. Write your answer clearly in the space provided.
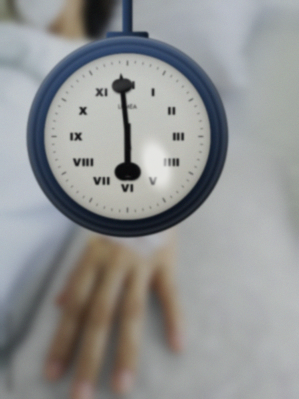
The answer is 5:59
